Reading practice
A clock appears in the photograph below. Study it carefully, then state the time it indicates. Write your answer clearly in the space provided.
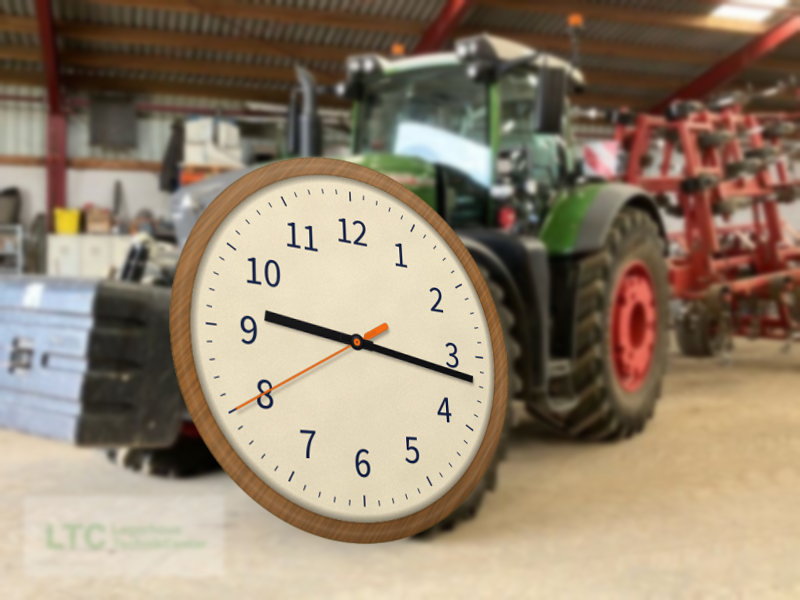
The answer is 9:16:40
